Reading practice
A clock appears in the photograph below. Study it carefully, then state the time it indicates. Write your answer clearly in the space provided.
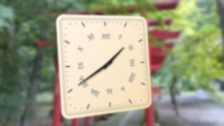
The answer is 1:40
